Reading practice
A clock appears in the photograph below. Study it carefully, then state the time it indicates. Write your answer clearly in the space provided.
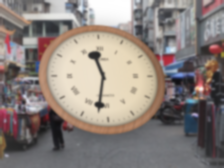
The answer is 11:32
